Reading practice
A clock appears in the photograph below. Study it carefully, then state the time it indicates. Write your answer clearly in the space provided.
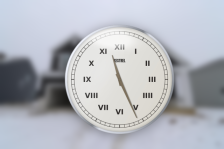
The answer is 11:26
